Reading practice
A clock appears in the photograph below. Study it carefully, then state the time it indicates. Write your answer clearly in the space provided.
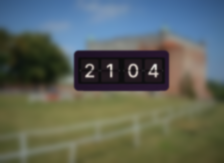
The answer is 21:04
